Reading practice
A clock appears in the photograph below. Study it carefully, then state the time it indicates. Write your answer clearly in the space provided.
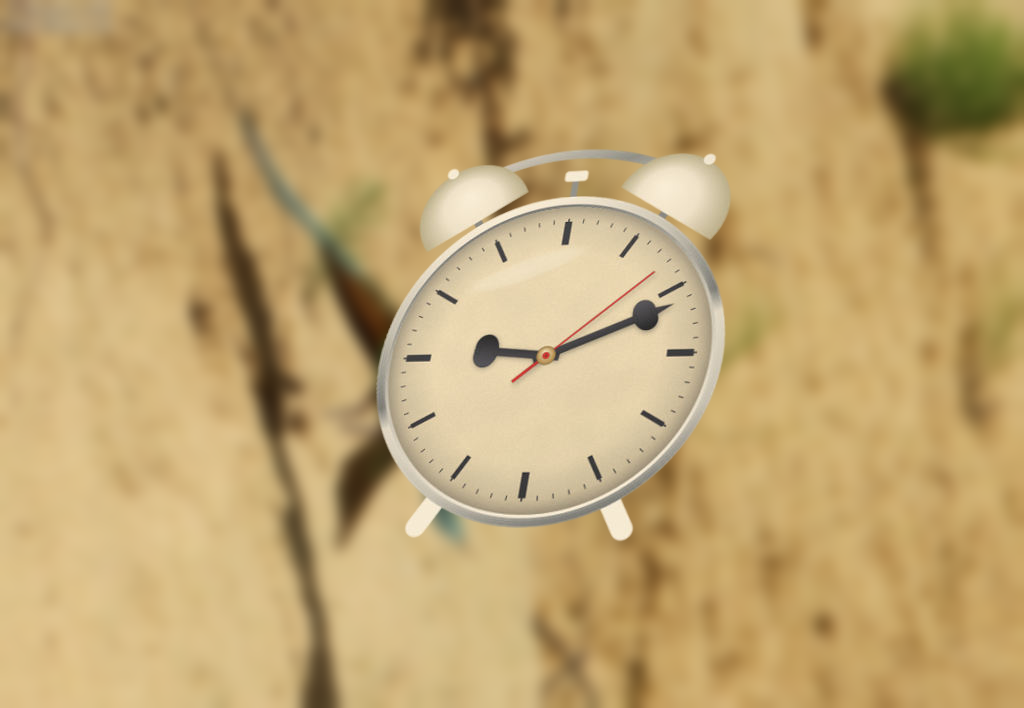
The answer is 9:11:08
